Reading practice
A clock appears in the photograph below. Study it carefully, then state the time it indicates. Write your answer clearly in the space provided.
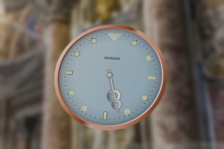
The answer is 5:27
